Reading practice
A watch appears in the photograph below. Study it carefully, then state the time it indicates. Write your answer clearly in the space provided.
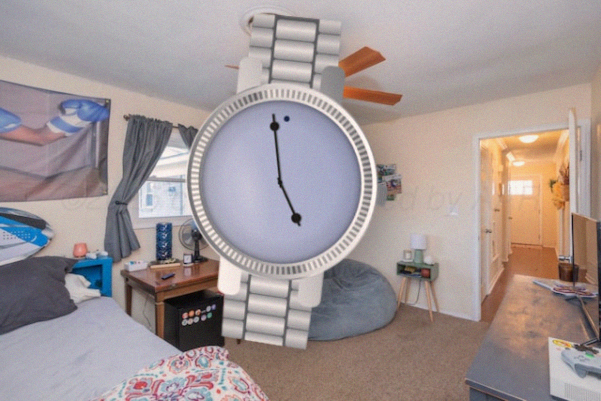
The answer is 4:58
